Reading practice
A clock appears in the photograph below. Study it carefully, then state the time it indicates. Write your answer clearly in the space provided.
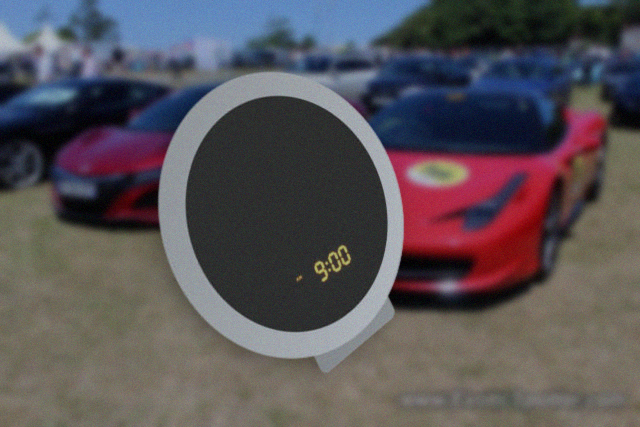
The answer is 9:00
